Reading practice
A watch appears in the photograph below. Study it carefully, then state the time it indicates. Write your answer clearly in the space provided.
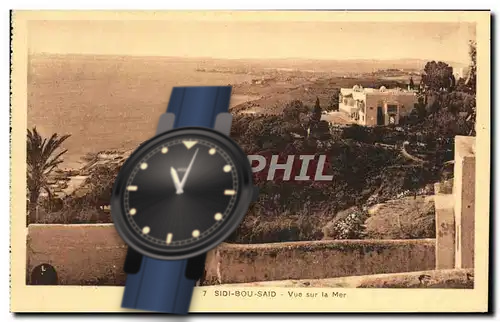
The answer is 11:02
